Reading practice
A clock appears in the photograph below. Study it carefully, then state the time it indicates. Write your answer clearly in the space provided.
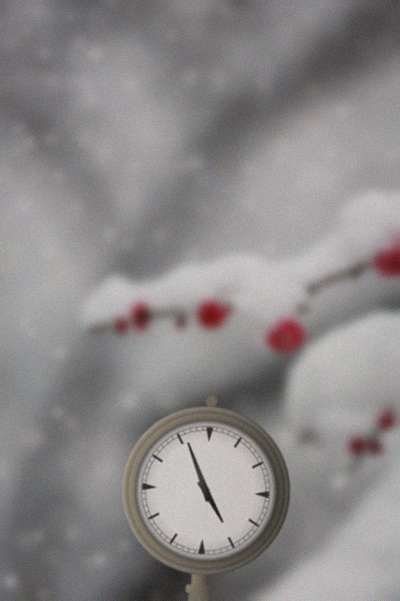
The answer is 4:56
